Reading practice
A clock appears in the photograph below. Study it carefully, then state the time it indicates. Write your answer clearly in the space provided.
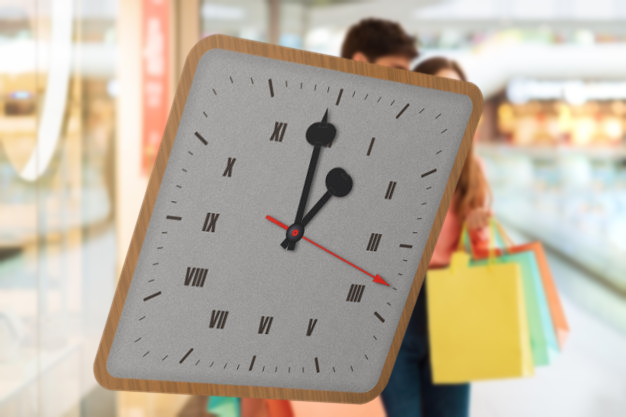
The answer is 12:59:18
